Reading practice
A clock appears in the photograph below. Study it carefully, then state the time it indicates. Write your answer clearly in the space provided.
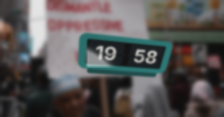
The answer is 19:58
